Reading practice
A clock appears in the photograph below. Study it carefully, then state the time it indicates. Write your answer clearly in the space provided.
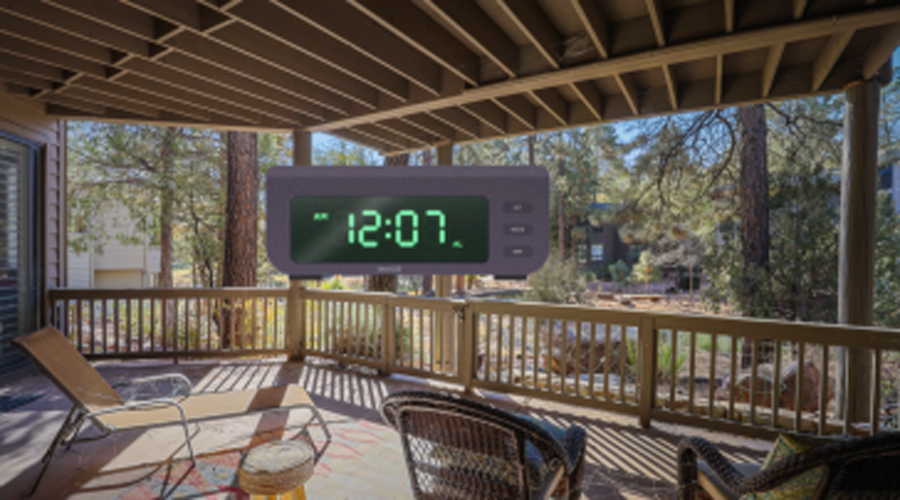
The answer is 12:07
